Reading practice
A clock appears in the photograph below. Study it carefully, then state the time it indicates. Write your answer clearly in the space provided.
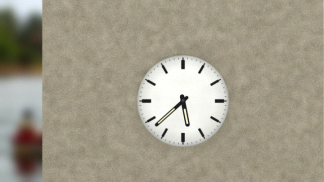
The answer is 5:38
